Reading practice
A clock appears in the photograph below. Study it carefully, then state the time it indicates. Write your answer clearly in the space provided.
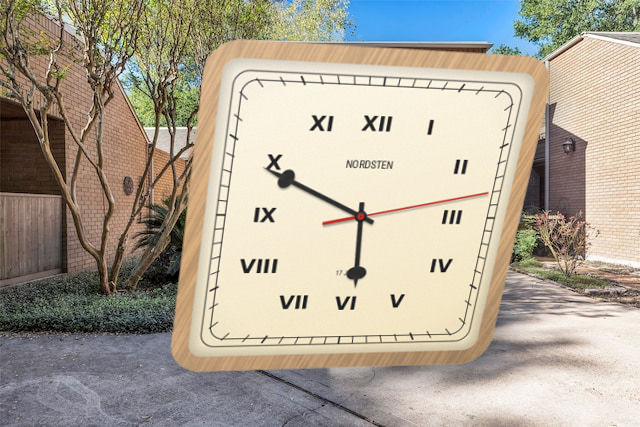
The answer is 5:49:13
